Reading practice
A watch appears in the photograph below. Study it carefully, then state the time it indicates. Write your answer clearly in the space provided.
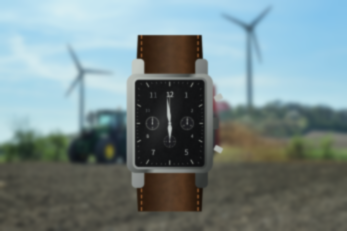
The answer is 5:59
